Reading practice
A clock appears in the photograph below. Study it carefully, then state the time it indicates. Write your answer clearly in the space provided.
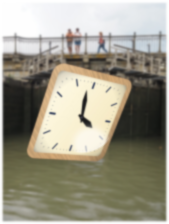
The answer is 3:58
